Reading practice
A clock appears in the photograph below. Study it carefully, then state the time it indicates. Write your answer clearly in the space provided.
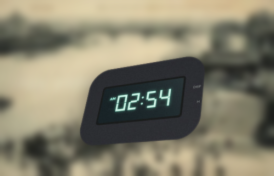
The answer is 2:54
